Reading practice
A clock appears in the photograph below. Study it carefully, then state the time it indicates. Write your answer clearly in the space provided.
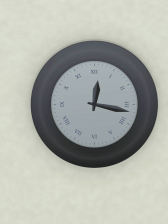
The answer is 12:17
